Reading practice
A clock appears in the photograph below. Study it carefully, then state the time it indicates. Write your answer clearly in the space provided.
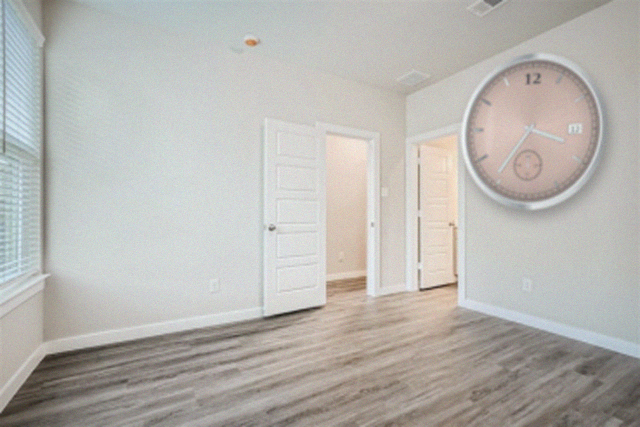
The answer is 3:36
